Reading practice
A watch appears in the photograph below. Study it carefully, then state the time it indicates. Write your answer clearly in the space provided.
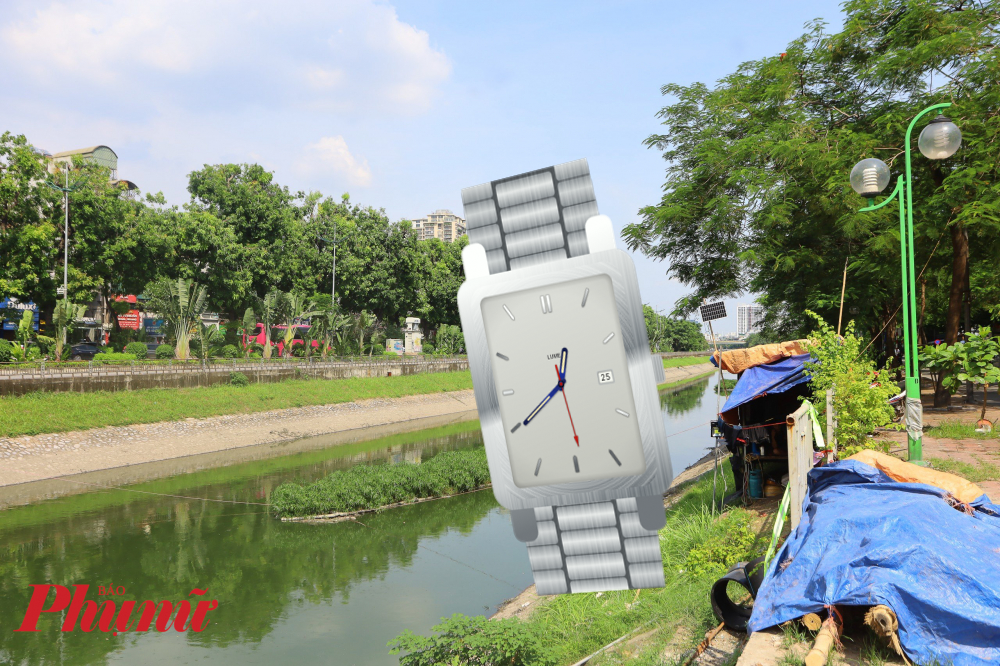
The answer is 12:39:29
